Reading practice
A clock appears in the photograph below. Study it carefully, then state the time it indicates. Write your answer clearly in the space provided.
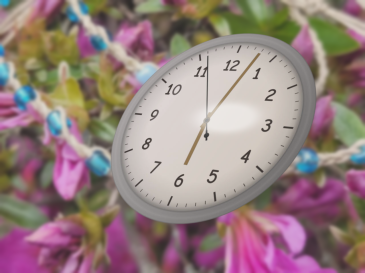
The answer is 6:02:56
